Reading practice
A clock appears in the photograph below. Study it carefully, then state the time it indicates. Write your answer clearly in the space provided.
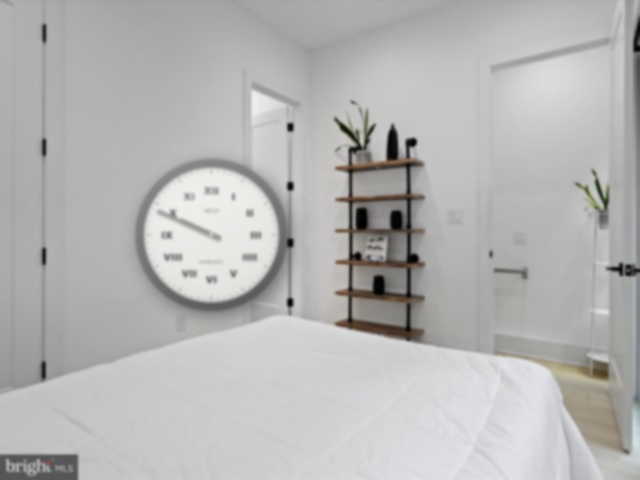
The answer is 9:49
